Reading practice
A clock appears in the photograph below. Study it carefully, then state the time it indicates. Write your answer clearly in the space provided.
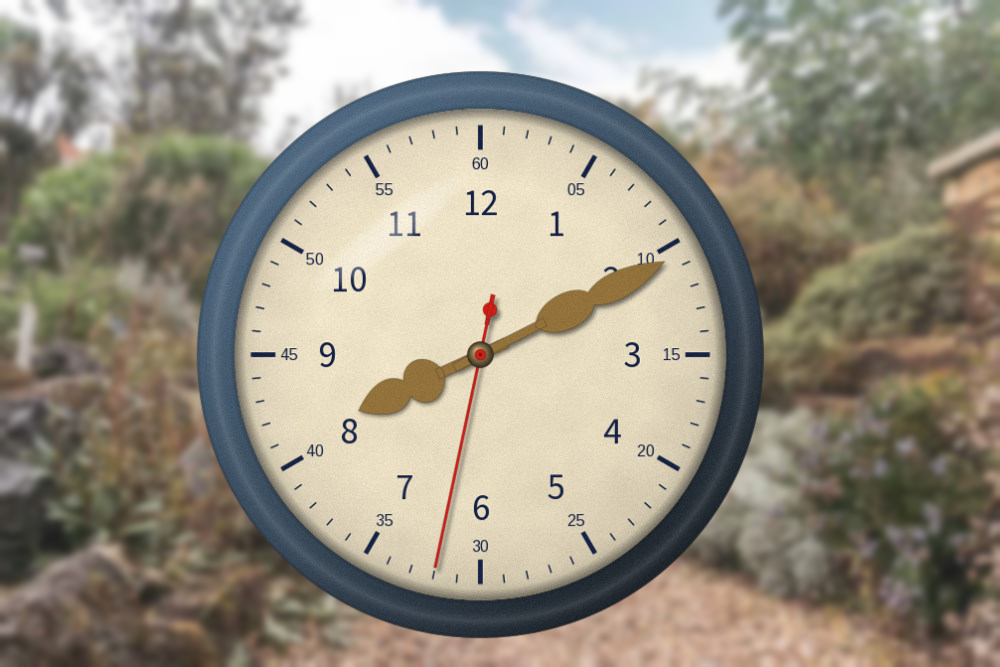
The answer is 8:10:32
